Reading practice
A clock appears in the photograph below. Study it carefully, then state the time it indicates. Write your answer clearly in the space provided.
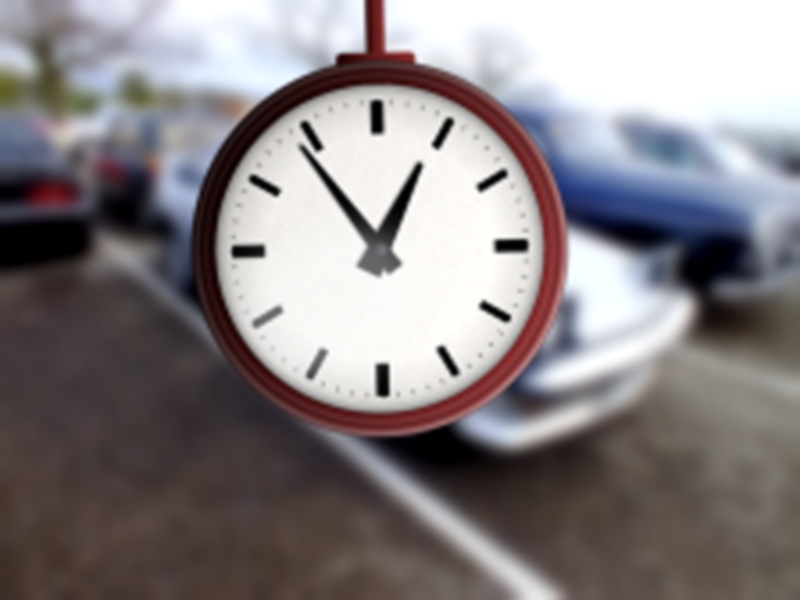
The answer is 12:54
